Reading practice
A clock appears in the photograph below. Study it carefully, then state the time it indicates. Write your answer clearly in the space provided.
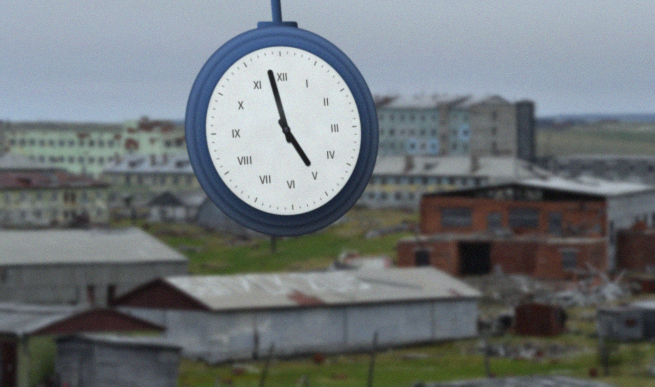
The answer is 4:58
